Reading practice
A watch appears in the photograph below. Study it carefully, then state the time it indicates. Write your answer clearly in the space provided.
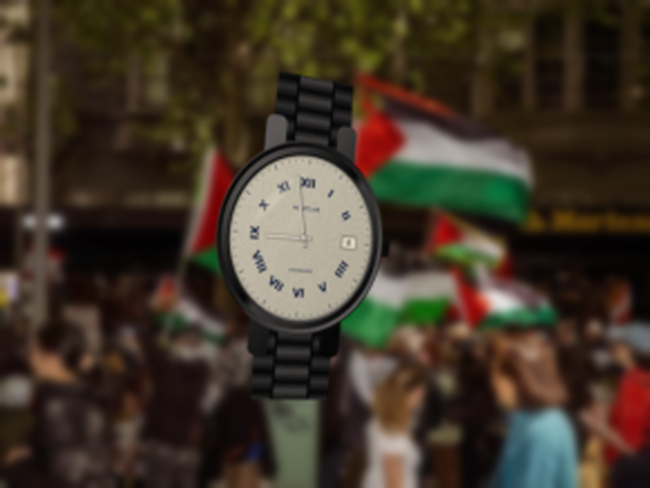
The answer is 8:58
